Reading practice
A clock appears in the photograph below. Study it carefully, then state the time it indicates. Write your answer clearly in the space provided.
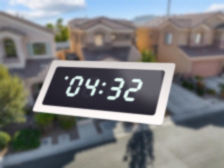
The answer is 4:32
